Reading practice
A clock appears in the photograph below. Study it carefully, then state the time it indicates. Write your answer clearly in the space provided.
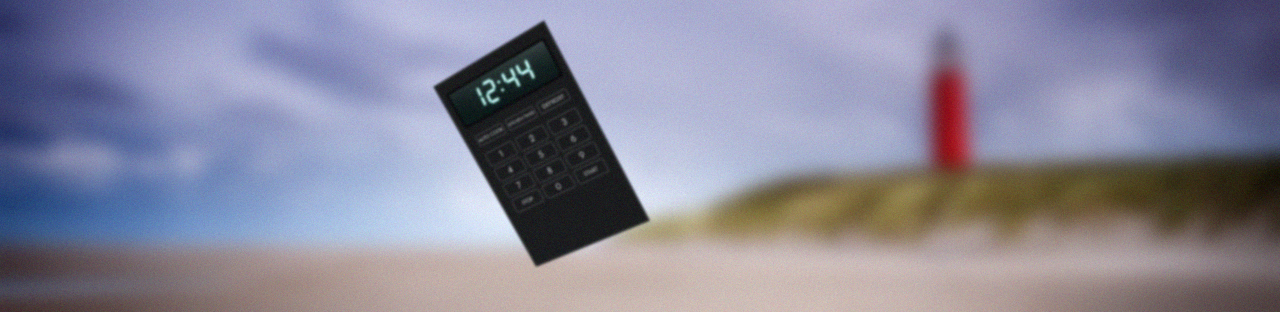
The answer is 12:44
